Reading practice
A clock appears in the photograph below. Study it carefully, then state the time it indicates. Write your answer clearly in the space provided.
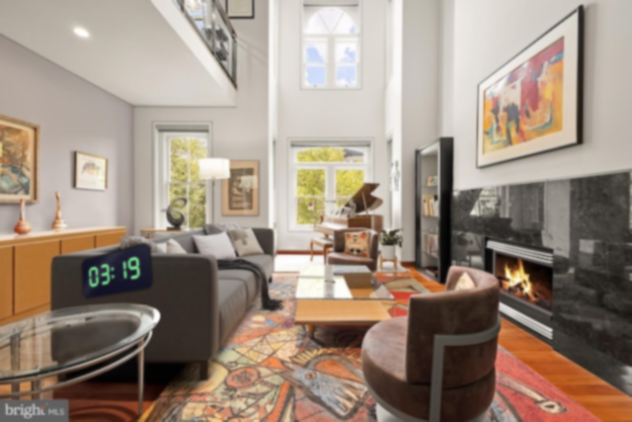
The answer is 3:19
